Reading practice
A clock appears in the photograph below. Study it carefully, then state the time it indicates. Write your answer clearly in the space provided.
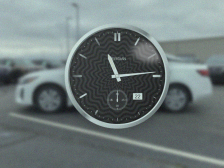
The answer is 11:14
